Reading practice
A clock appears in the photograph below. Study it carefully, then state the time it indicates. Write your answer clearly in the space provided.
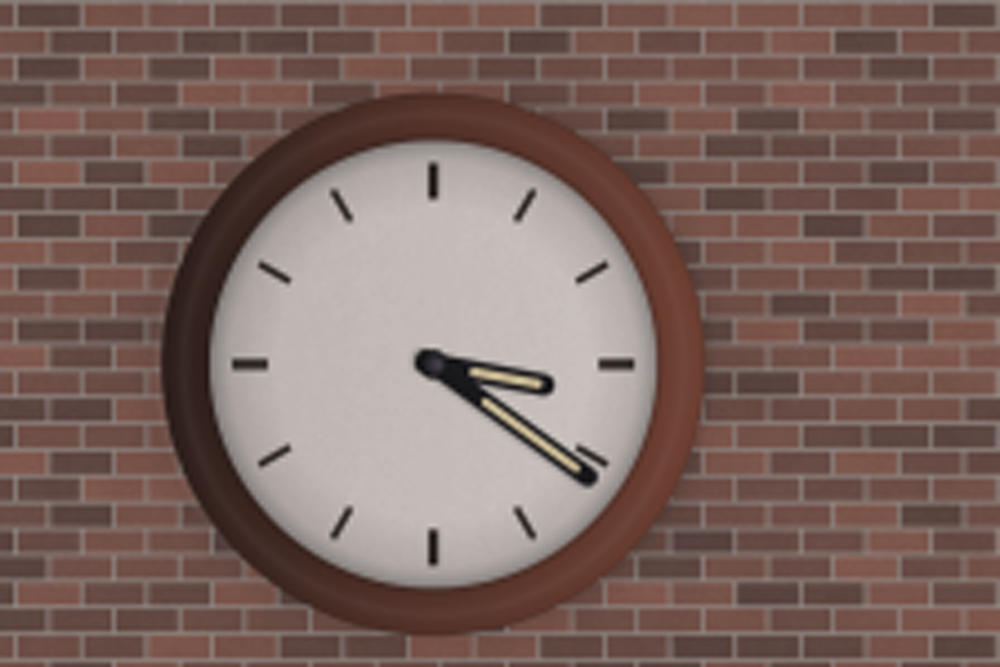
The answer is 3:21
